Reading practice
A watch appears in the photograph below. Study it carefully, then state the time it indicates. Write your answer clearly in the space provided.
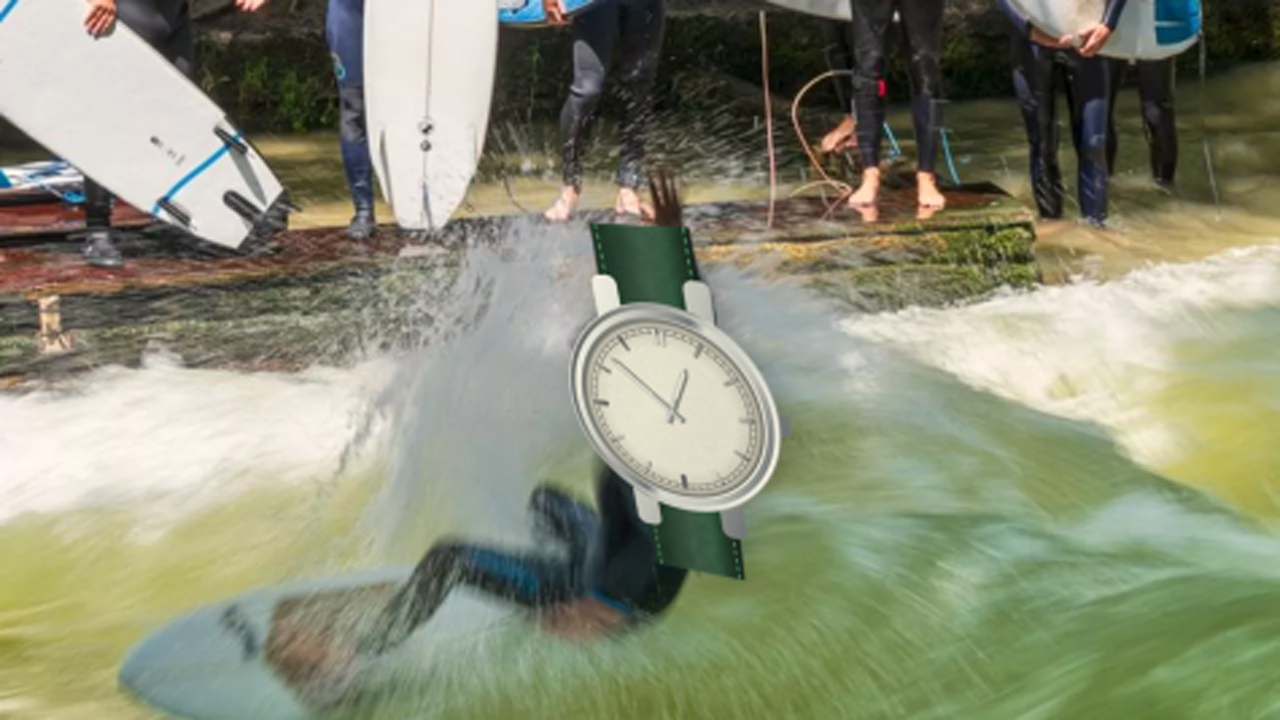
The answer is 12:52
